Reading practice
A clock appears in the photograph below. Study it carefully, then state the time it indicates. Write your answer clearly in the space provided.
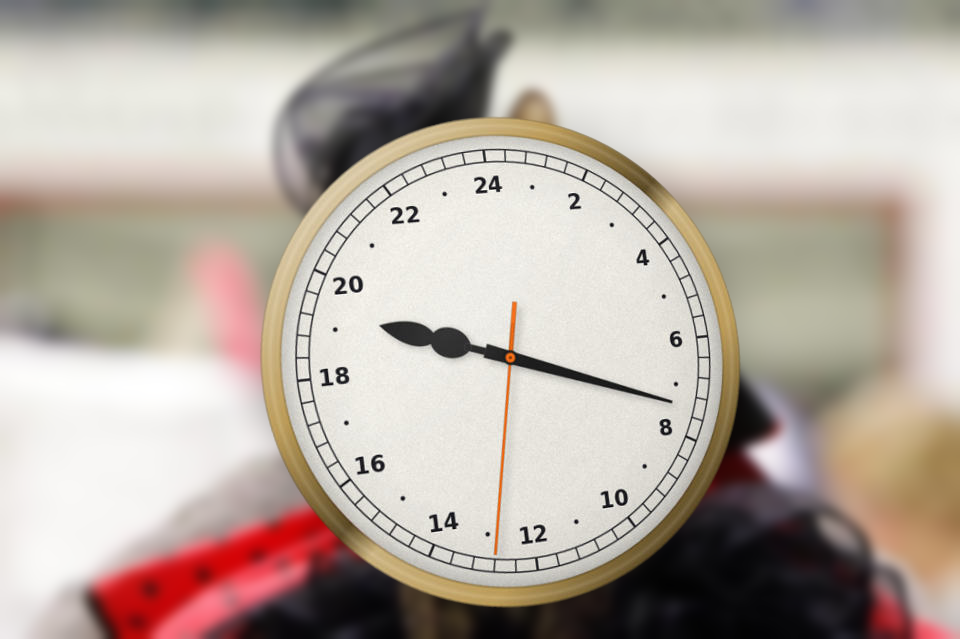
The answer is 19:18:32
